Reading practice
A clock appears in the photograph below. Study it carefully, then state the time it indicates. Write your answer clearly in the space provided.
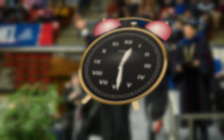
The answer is 12:29
